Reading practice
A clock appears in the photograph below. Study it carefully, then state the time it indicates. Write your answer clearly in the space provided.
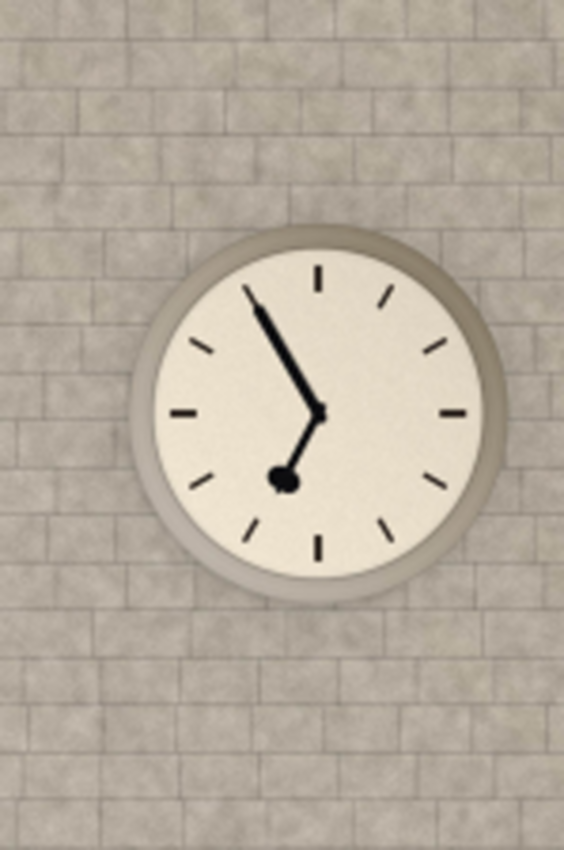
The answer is 6:55
